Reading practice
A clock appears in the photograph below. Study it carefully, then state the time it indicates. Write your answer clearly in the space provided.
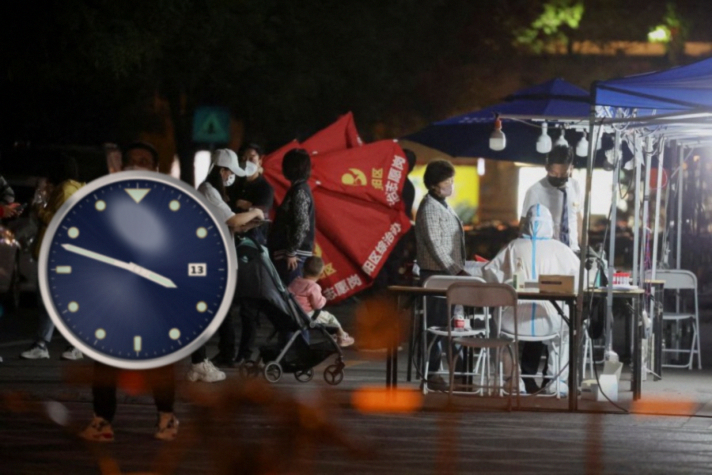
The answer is 3:48
